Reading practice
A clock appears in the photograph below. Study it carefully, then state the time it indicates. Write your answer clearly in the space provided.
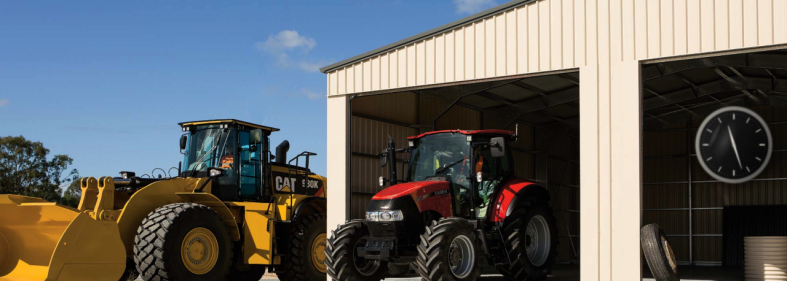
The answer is 11:27
